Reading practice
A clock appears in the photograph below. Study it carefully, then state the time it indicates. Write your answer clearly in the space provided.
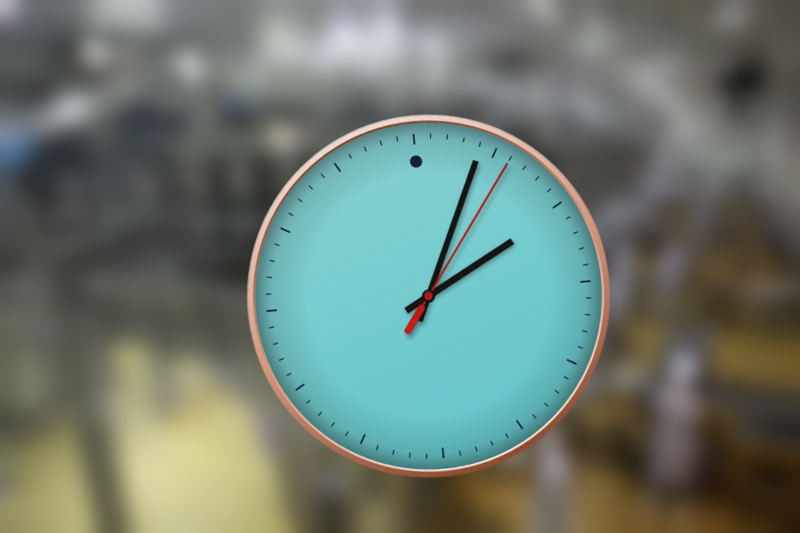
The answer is 2:04:06
